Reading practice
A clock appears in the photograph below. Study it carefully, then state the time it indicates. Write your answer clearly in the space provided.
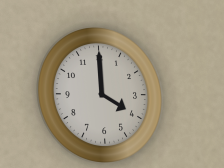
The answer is 4:00
